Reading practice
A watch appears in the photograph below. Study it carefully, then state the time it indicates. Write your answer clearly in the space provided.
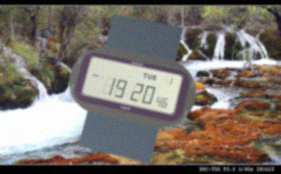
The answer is 19:20
